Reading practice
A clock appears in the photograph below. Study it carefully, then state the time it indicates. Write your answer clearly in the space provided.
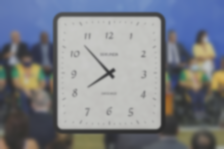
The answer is 7:53
